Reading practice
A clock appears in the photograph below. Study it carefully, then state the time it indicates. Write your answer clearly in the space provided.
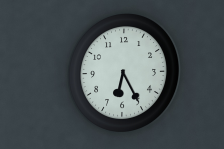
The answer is 6:25
